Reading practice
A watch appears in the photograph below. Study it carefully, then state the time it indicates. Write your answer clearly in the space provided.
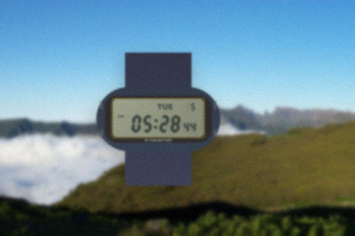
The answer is 5:28:44
